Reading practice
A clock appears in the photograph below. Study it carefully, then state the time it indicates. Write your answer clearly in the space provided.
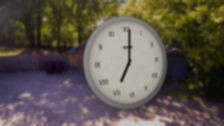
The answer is 7:01
